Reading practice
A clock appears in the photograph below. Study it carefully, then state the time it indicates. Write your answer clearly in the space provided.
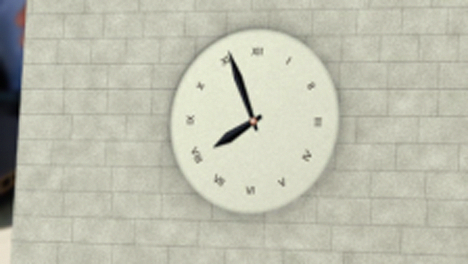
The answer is 7:56
